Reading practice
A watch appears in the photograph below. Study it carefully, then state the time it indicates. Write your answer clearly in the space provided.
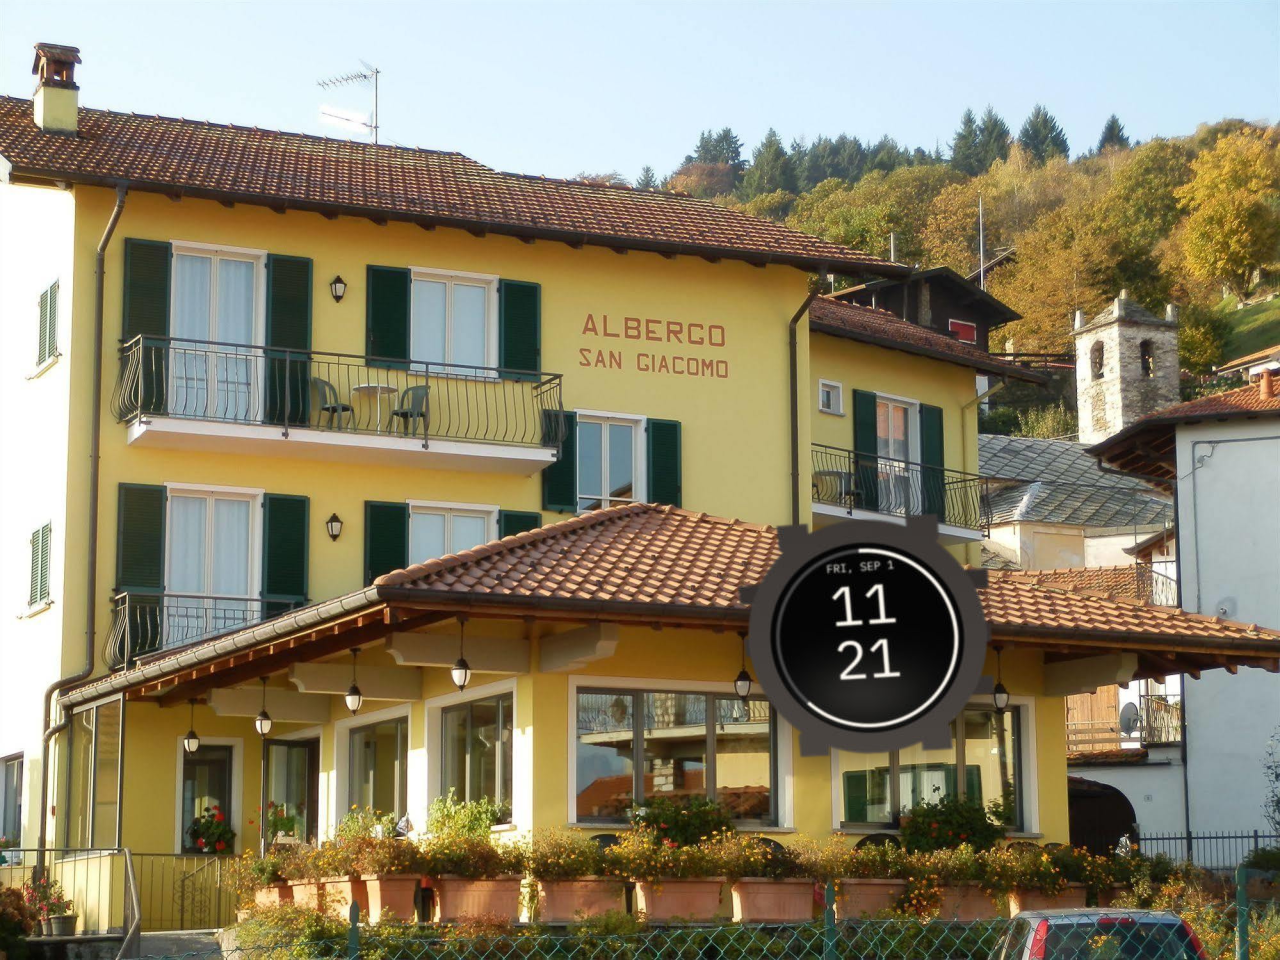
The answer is 11:21
